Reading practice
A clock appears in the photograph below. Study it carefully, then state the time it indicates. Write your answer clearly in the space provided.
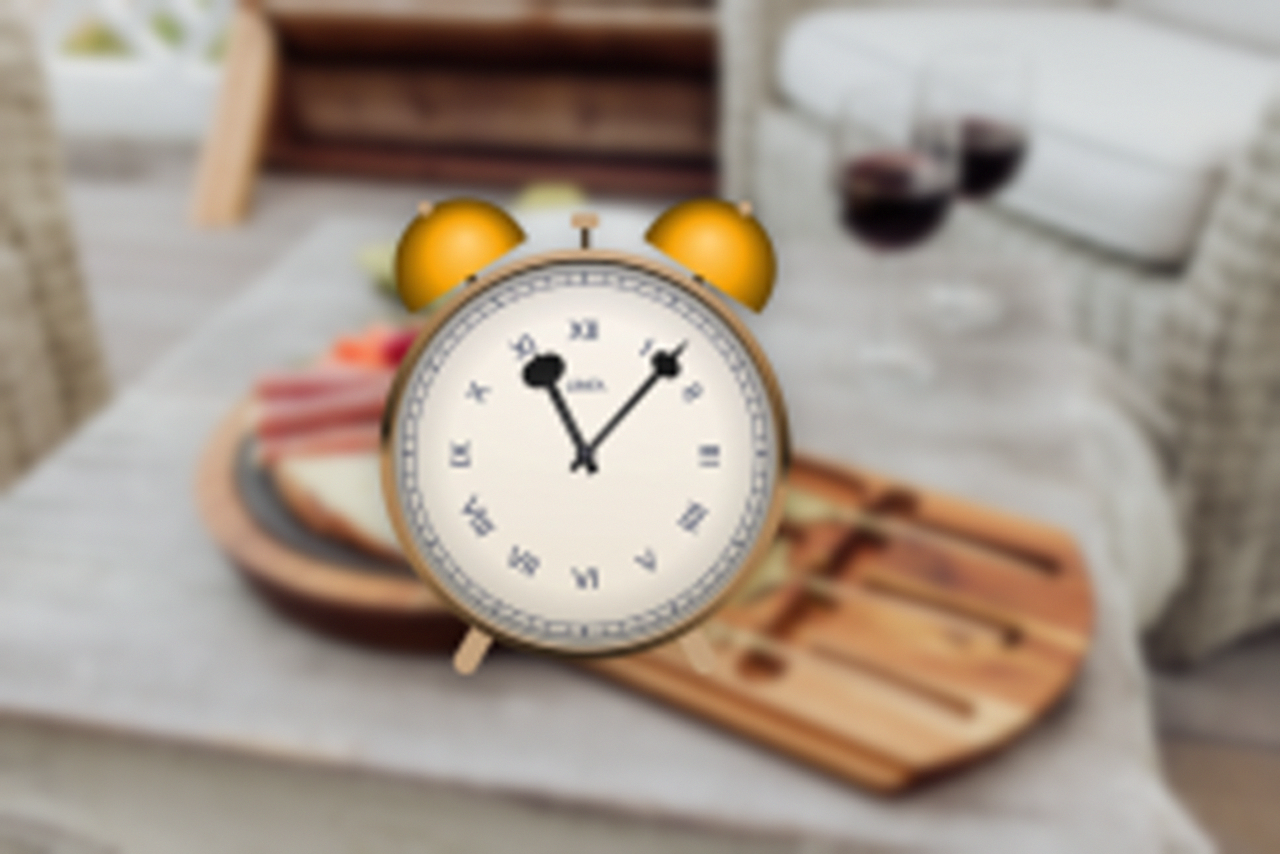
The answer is 11:07
